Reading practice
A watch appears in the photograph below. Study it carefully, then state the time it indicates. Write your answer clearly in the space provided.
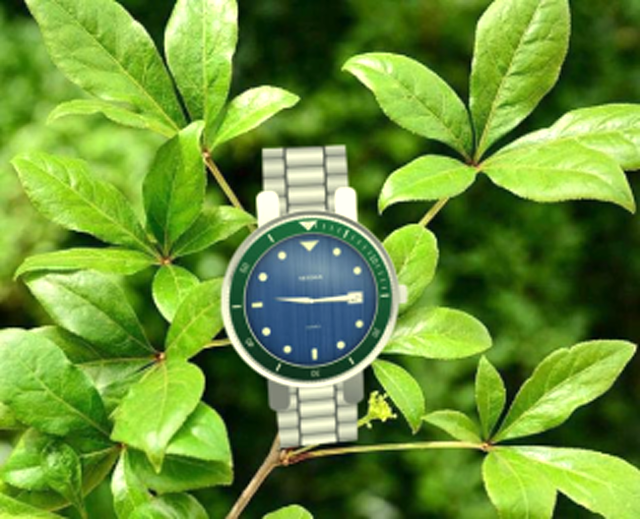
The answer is 9:15
